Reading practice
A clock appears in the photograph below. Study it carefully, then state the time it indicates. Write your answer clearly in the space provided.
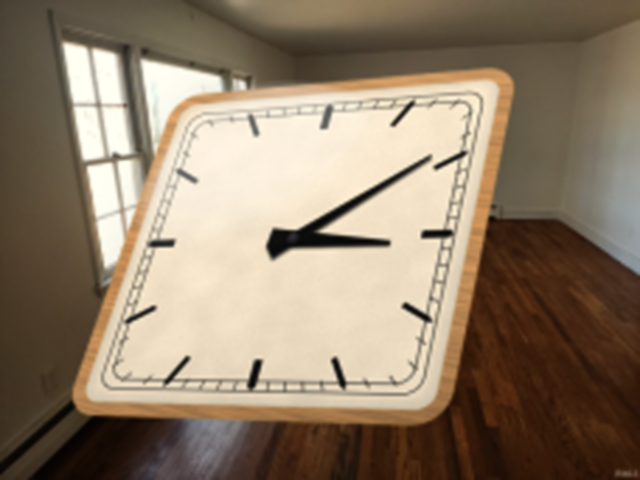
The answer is 3:09
